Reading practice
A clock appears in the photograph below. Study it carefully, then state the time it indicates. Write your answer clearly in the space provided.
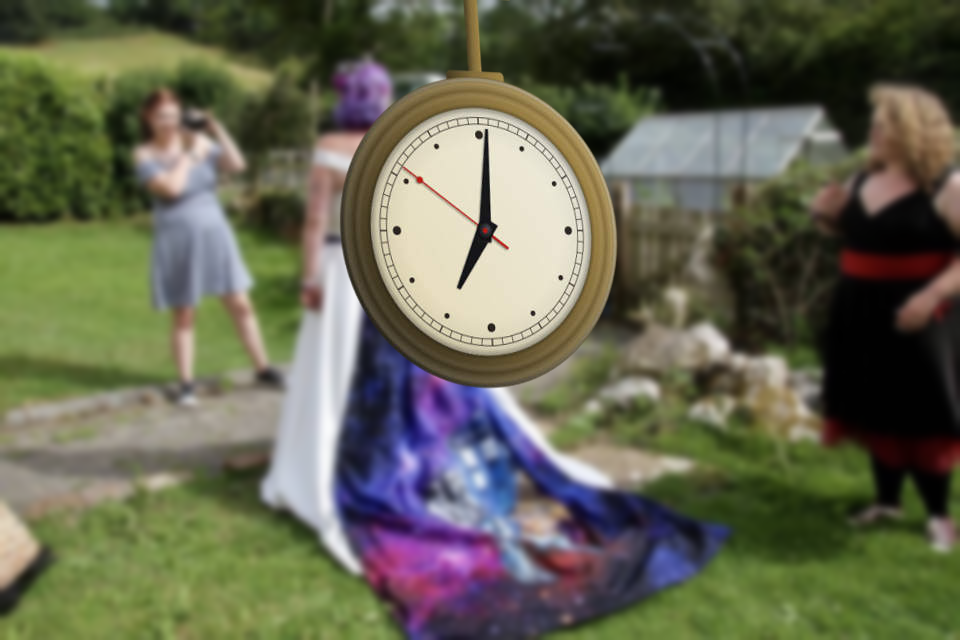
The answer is 7:00:51
